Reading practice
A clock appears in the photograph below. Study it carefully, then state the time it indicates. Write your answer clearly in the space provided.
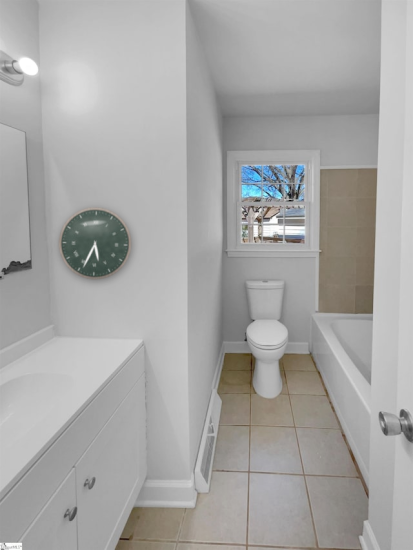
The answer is 5:34
